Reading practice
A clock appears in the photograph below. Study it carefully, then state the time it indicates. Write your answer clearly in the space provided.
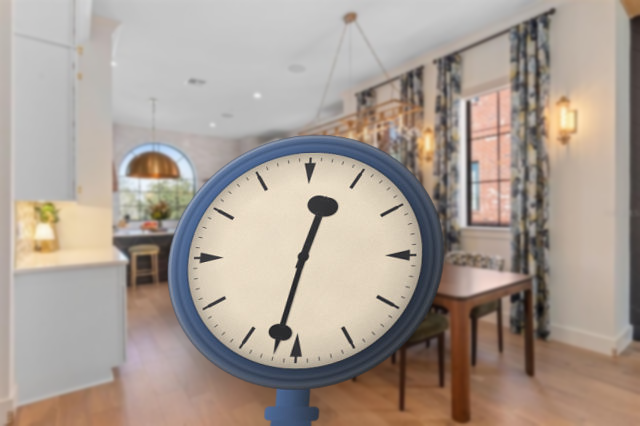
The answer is 12:32
